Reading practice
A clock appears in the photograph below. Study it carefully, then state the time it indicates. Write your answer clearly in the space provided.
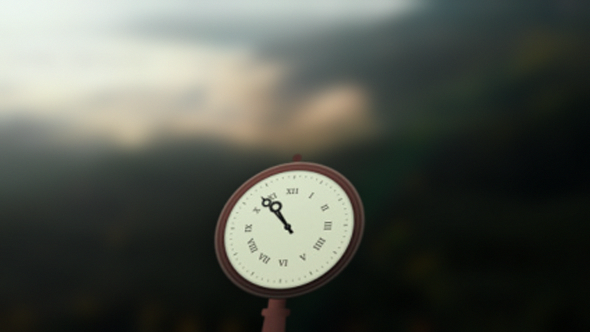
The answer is 10:53
